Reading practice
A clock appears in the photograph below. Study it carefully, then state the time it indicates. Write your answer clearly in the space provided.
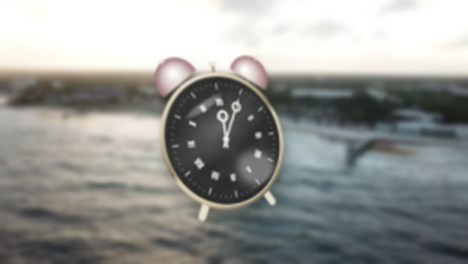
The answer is 12:05
